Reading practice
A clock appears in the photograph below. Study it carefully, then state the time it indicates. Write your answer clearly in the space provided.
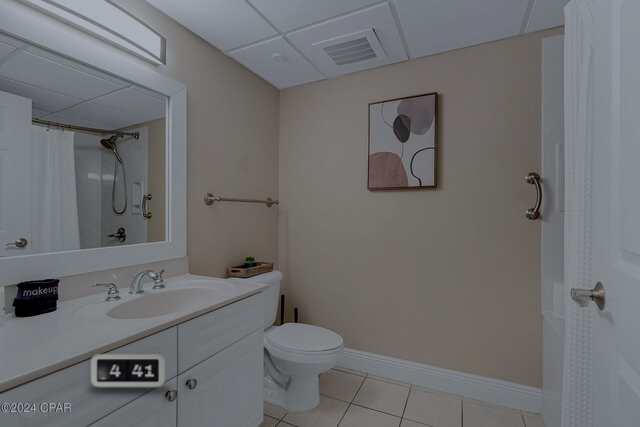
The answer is 4:41
